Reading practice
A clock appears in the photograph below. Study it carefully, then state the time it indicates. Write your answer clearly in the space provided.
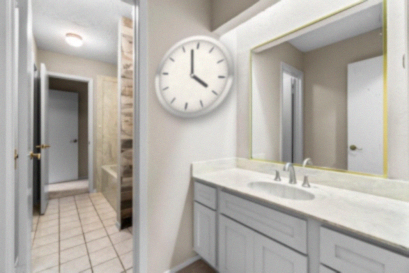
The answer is 3:58
